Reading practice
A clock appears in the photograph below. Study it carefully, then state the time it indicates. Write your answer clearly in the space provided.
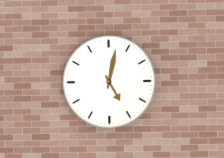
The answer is 5:02
